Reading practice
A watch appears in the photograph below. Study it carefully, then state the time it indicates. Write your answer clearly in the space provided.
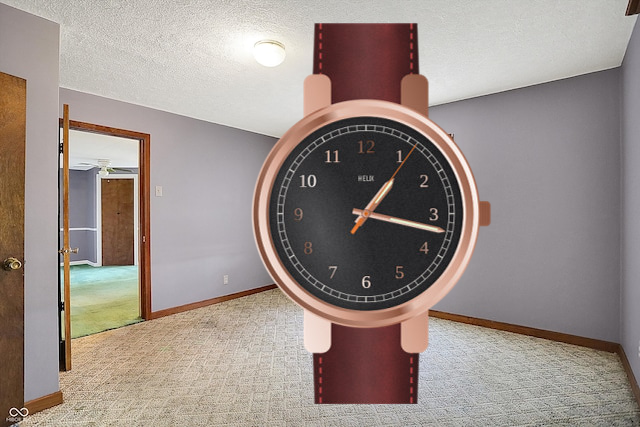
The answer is 1:17:06
